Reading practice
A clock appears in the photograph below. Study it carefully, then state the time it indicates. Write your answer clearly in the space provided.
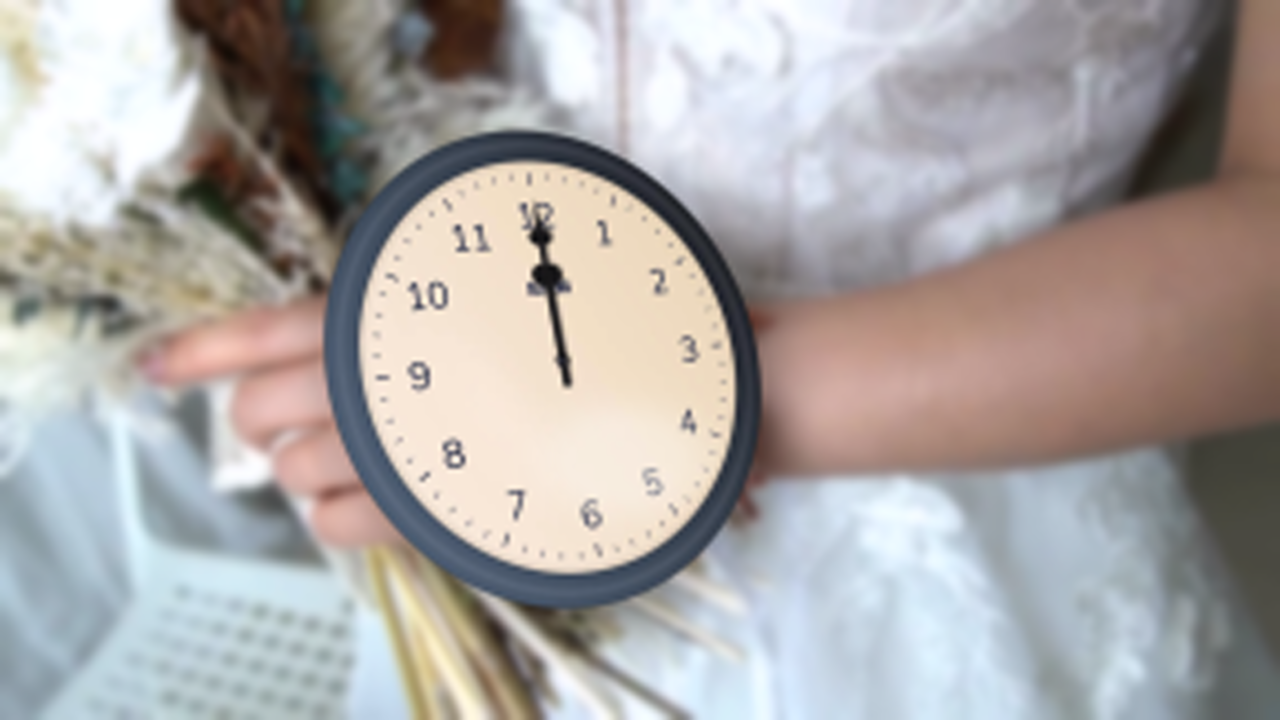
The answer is 12:00
